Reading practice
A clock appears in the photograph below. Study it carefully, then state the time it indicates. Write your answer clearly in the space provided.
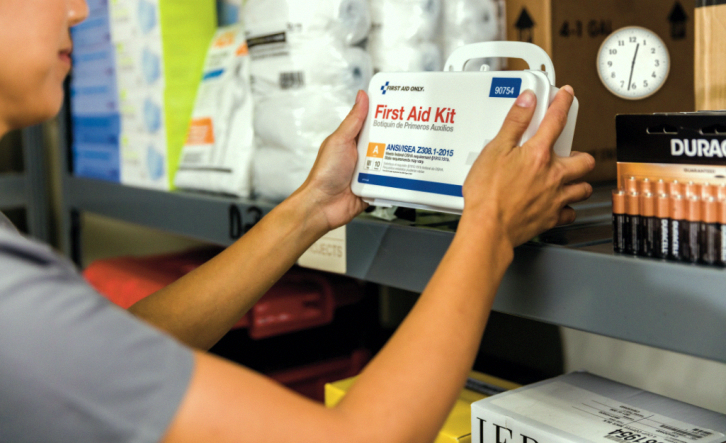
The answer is 12:32
